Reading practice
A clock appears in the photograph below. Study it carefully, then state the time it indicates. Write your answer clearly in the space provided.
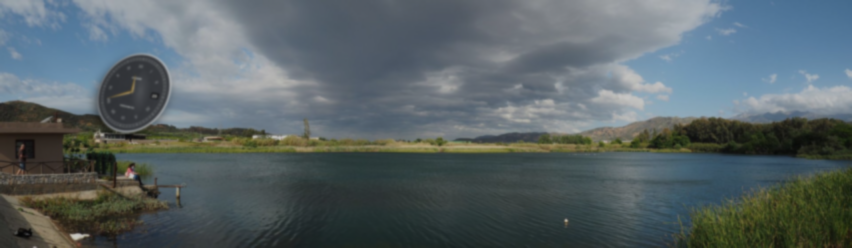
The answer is 11:41
